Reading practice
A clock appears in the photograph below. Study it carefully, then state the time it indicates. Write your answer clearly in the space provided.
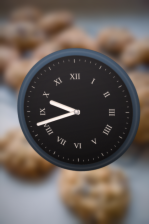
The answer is 9:42
